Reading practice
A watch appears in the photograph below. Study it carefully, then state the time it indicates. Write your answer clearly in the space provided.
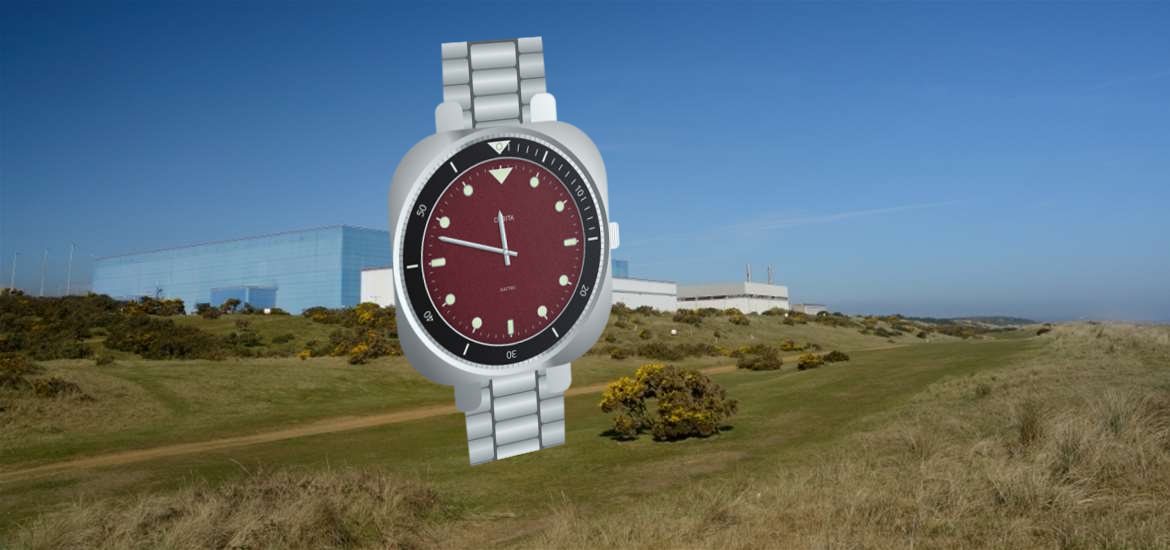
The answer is 11:48
